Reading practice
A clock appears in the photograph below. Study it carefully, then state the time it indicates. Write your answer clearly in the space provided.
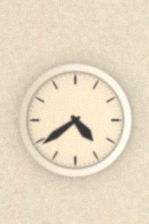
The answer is 4:39
